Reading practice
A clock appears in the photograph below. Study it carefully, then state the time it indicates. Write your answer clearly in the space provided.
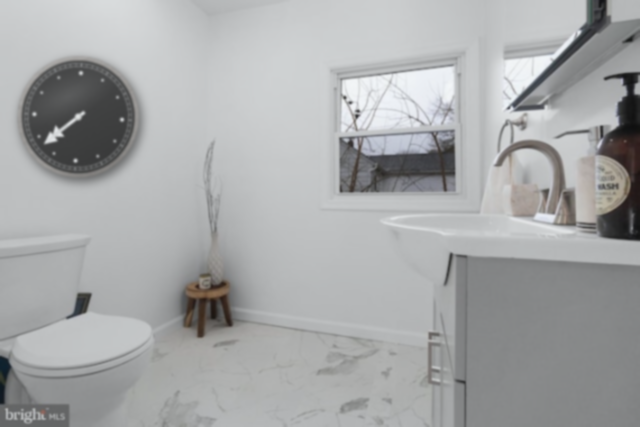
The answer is 7:38
